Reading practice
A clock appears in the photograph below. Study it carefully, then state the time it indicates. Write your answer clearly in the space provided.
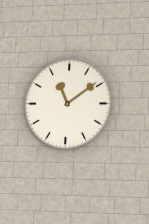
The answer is 11:09
